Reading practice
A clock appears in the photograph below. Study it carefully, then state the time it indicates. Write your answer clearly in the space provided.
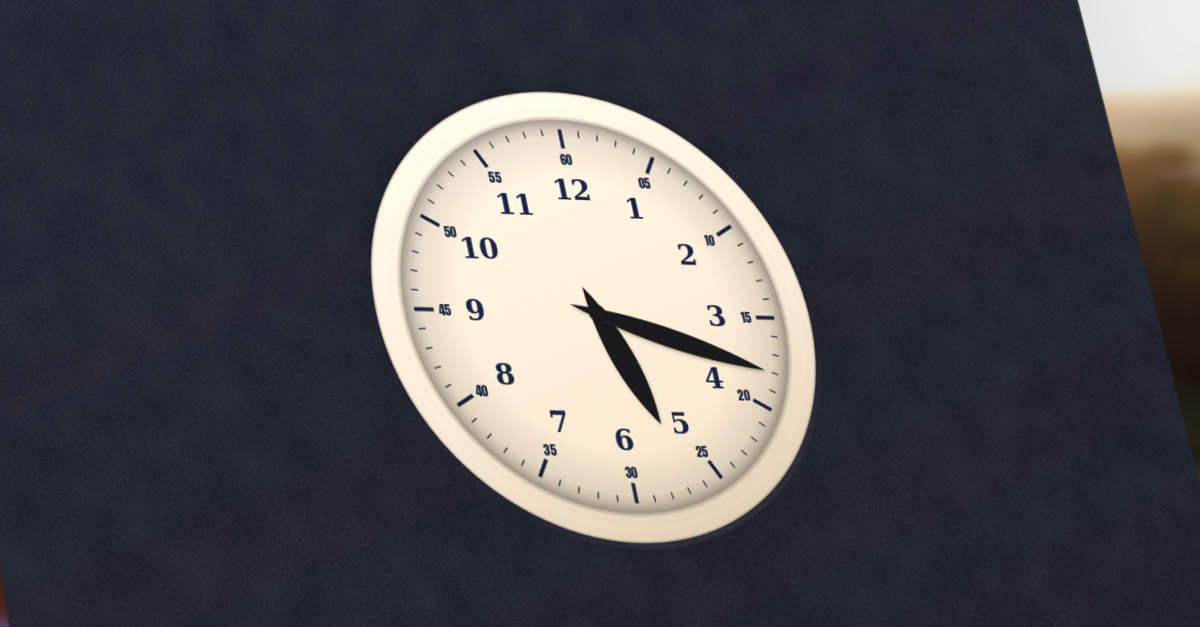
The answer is 5:18
